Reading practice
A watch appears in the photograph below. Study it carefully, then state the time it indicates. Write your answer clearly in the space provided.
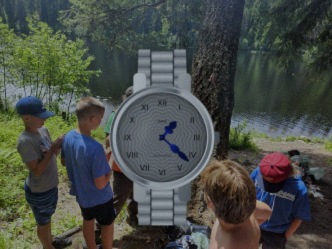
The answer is 1:22
